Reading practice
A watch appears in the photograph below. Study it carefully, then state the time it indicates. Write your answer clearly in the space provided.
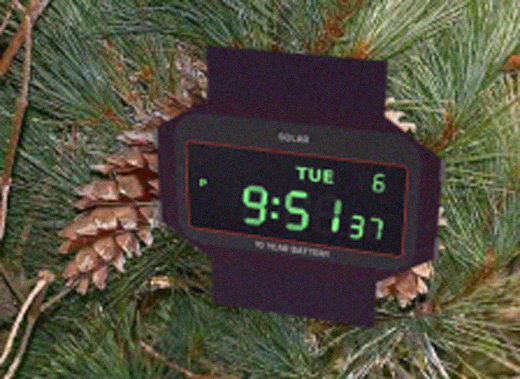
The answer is 9:51:37
